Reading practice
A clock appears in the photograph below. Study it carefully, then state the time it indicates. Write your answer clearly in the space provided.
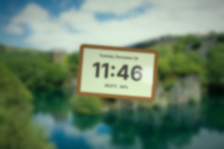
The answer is 11:46
